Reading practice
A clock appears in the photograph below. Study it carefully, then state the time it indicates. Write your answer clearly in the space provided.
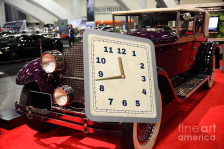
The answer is 11:43
